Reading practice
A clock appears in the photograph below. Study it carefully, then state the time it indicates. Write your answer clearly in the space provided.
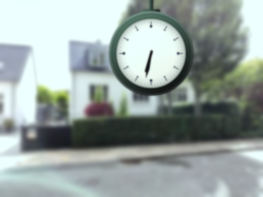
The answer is 6:32
